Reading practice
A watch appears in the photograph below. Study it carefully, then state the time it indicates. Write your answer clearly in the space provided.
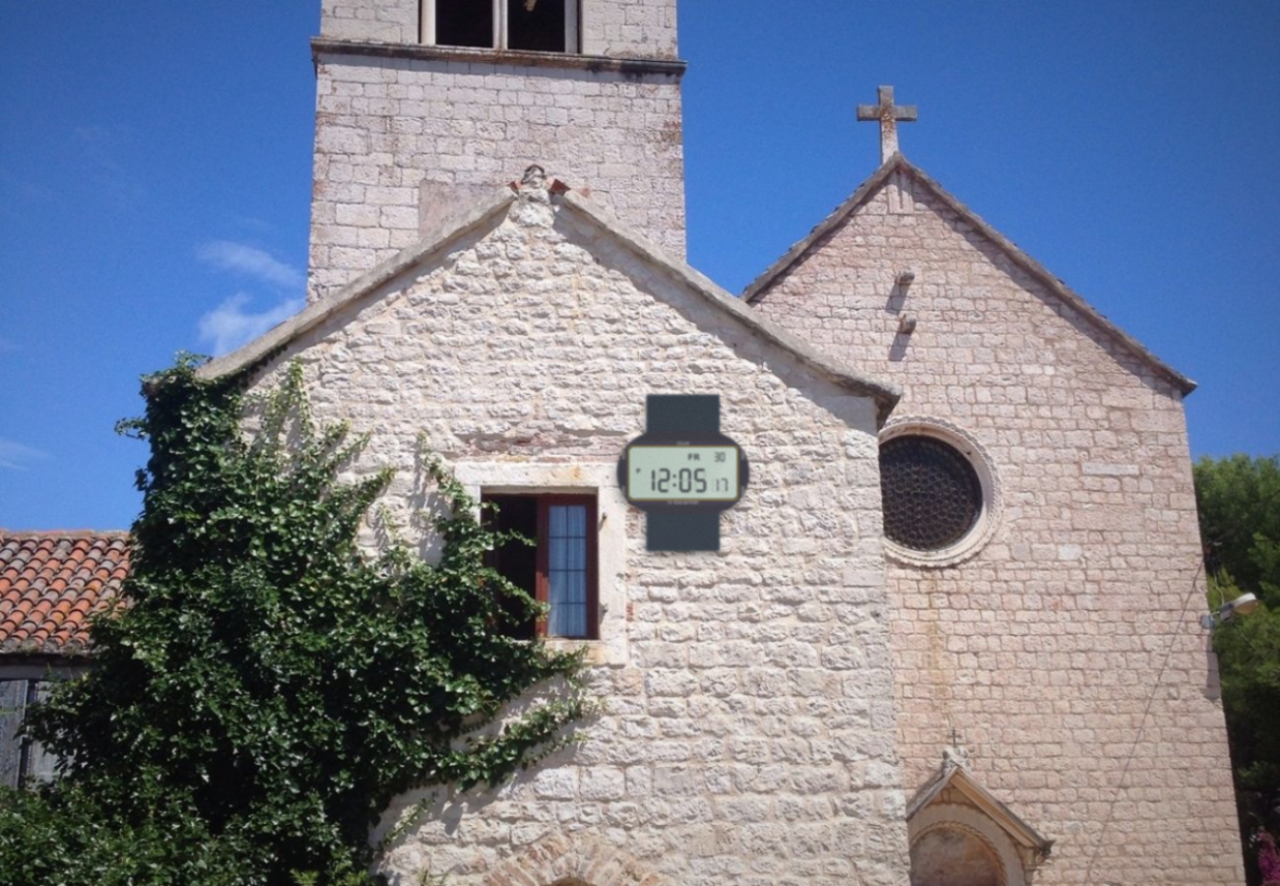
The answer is 12:05:17
